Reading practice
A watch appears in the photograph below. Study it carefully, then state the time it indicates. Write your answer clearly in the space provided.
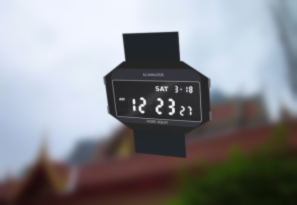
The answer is 12:23:27
